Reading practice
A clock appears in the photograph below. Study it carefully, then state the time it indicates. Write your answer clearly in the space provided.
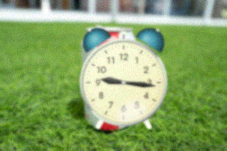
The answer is 9:16
